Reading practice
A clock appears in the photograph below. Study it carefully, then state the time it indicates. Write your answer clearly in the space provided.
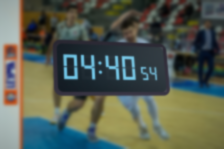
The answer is 4:40:54
